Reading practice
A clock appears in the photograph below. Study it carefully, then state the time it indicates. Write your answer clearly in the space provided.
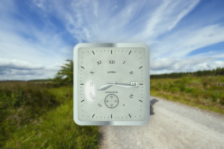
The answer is 8:16
